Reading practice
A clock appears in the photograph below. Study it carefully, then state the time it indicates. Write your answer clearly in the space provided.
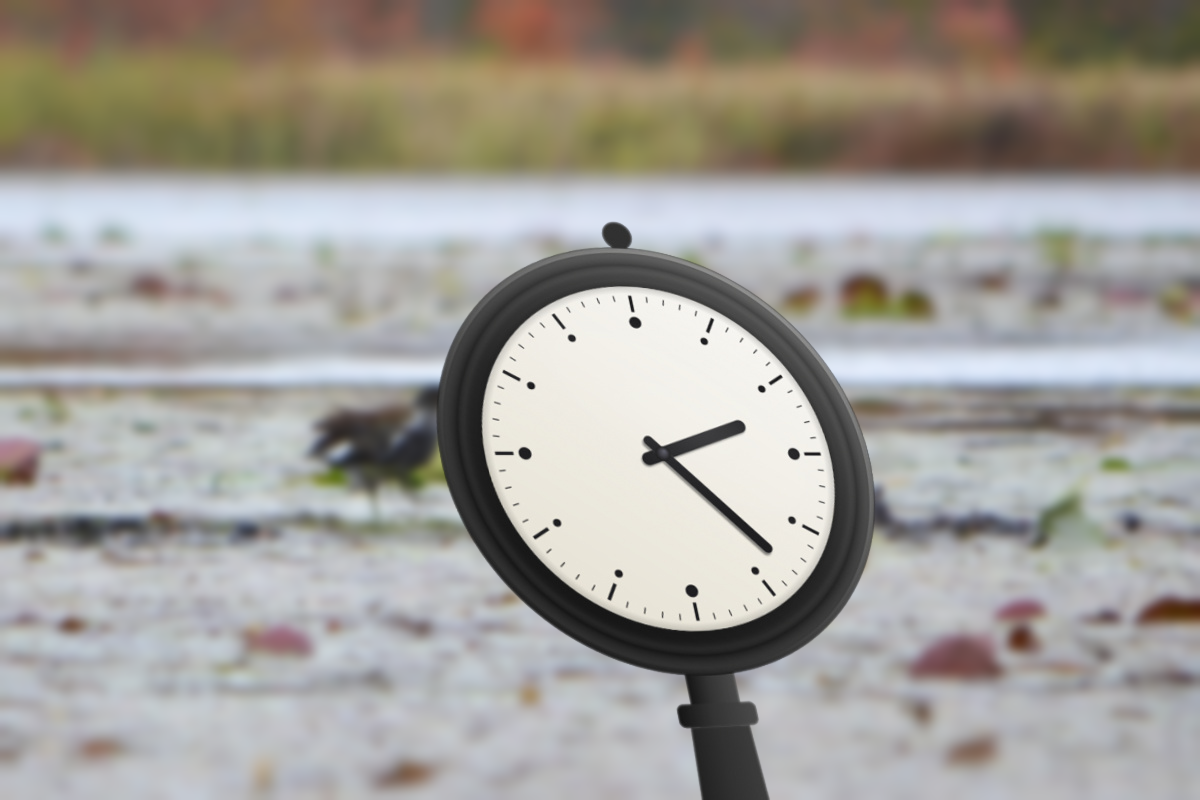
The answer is 2:23
